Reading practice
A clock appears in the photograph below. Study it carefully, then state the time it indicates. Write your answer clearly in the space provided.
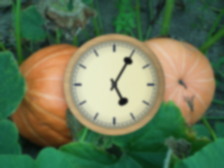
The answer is 5:05
